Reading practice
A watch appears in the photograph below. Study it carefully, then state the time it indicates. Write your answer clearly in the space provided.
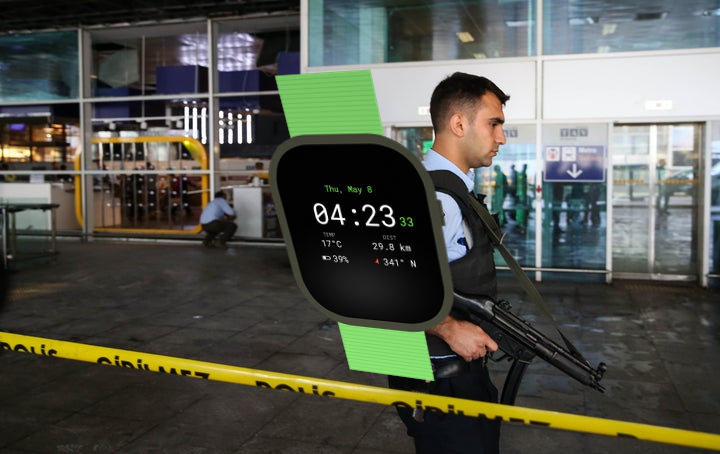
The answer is 4:23:33
